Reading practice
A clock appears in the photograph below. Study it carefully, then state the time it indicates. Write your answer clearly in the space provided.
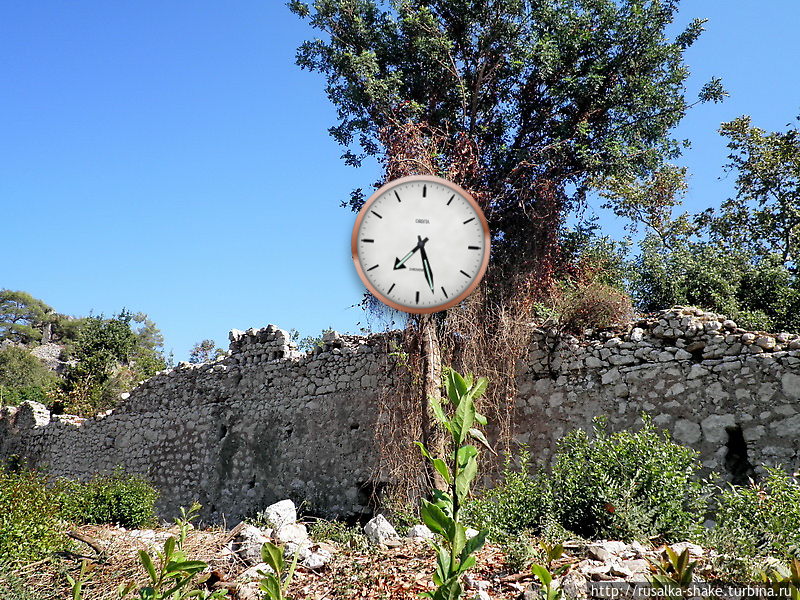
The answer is 7:27
